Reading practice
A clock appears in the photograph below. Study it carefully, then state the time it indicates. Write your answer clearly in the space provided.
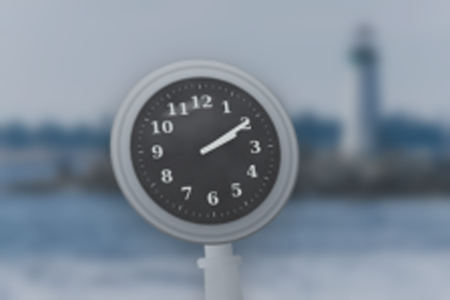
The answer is 2:10
